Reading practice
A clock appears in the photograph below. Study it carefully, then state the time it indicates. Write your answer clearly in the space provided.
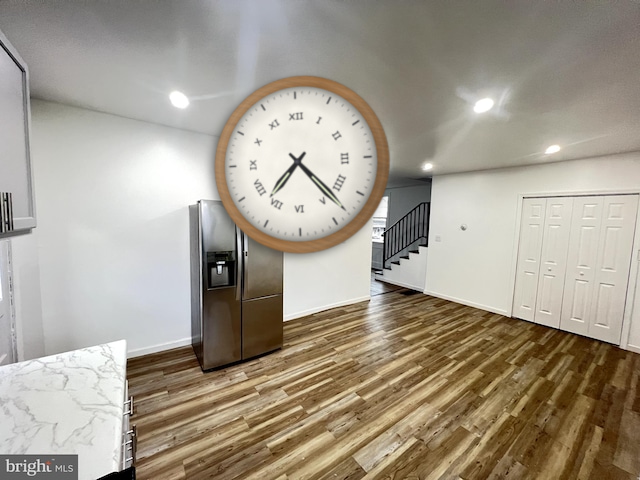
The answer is 7:23
